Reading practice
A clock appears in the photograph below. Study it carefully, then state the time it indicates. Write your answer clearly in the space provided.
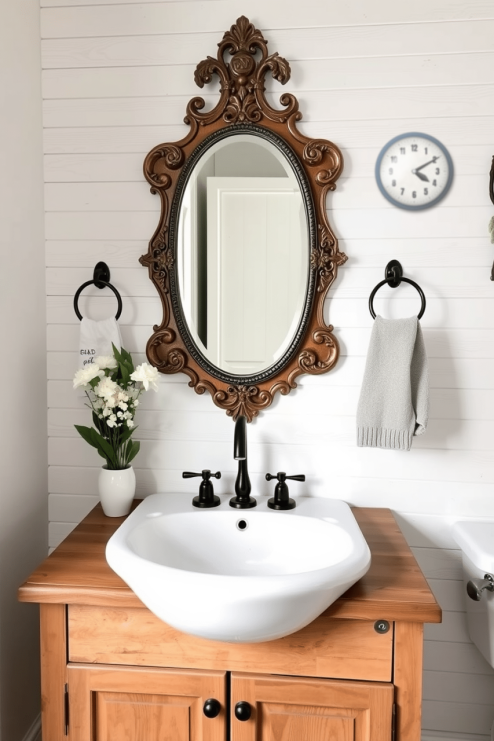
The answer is 4:10
